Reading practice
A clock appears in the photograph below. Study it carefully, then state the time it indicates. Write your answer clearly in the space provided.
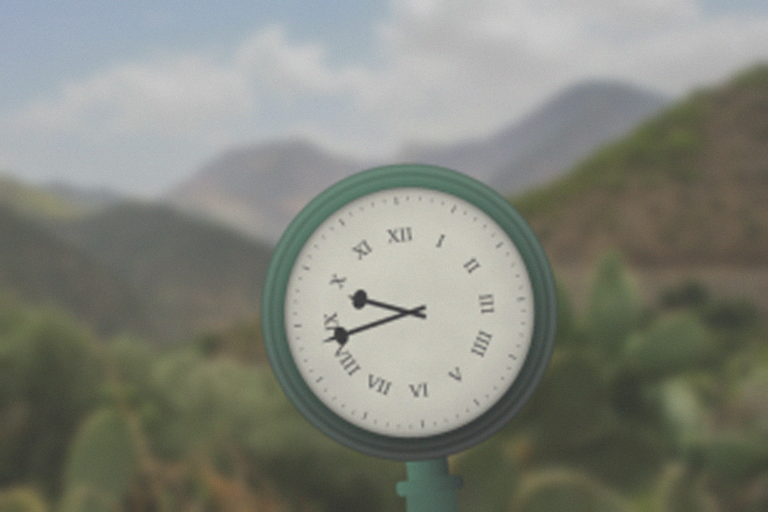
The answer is 9:43
